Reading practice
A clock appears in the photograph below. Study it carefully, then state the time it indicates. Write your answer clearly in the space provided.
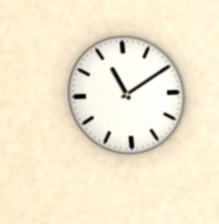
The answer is 11:10
